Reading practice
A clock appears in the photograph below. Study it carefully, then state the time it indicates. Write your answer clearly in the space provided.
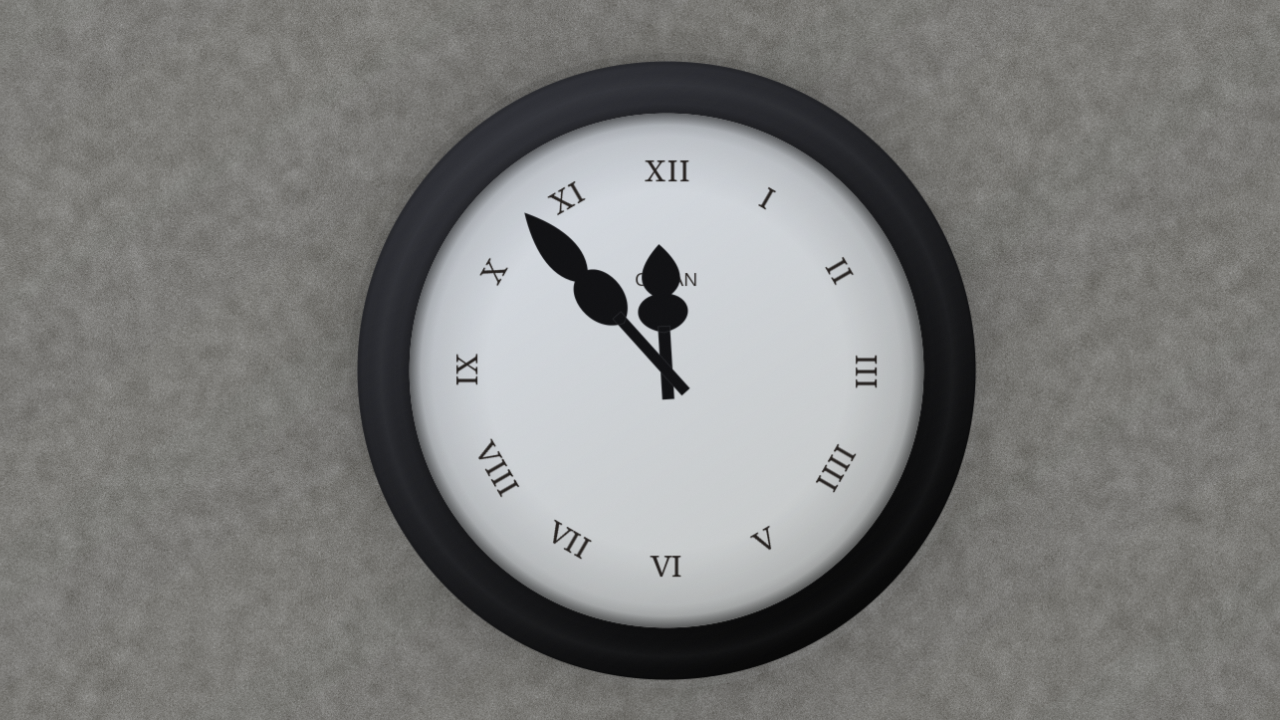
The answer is 11:53
